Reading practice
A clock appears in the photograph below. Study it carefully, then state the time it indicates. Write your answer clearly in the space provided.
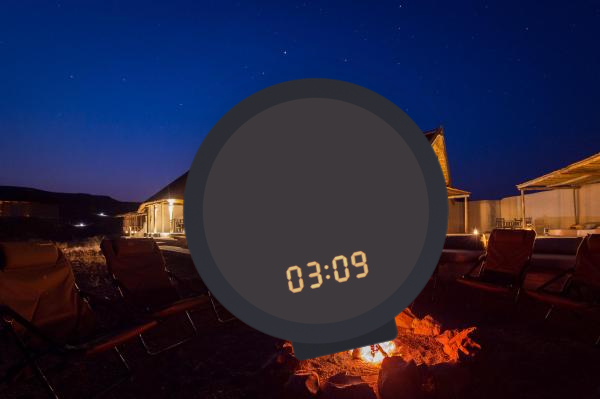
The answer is 3:09
